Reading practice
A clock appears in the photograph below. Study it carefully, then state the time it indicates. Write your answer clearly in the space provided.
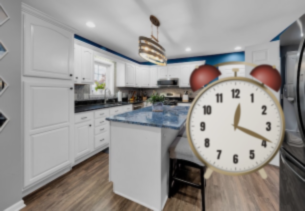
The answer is 12:19
